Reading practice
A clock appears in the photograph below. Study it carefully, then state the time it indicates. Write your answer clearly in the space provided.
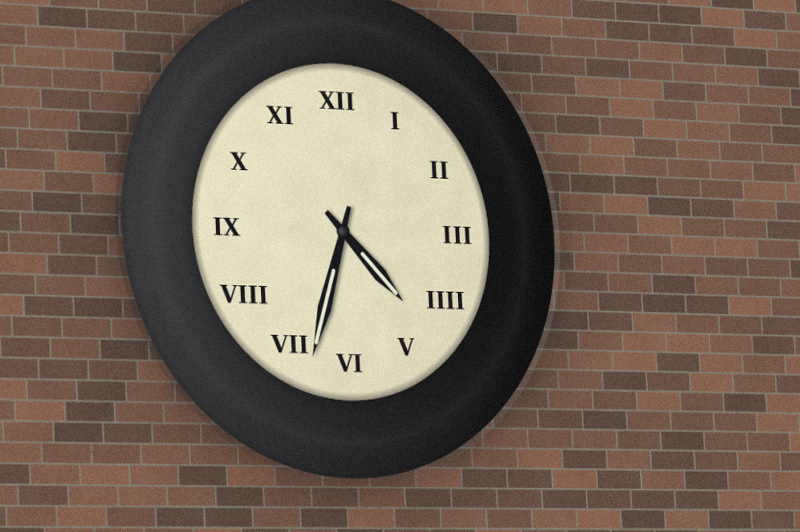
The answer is 4:33
